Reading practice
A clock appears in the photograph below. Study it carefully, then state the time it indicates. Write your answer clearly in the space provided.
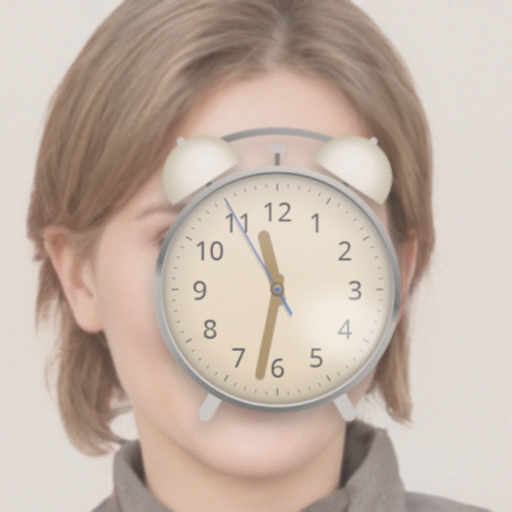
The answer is 11:31:55
